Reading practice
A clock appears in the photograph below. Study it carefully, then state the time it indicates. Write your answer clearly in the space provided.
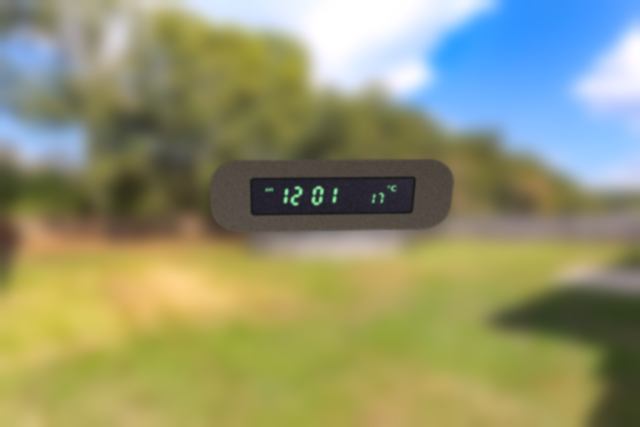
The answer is 12:01
